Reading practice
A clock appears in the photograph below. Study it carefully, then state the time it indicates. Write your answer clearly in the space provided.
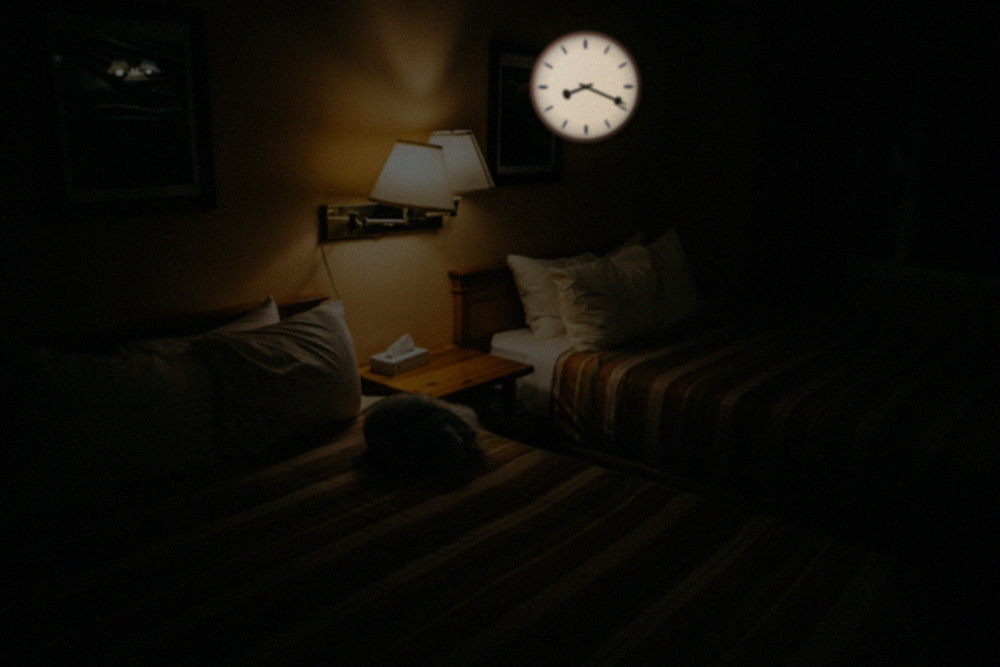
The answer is 8:19
